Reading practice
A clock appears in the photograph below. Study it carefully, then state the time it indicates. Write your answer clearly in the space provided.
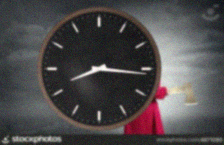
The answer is 8:16
